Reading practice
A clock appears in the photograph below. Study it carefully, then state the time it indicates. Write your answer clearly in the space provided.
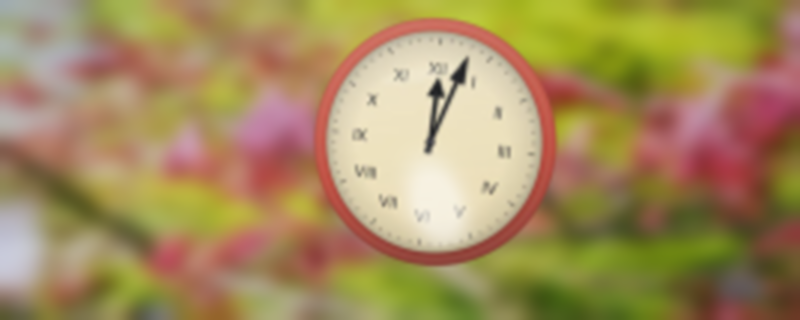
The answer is 12:03
